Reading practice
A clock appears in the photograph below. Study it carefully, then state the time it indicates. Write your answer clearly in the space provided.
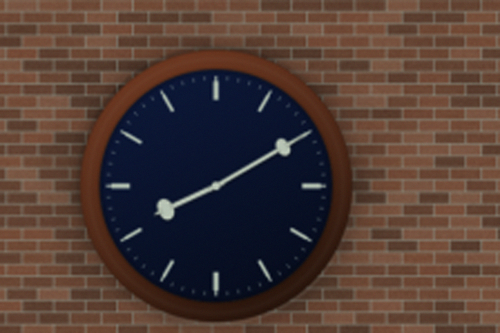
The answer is 8:10
